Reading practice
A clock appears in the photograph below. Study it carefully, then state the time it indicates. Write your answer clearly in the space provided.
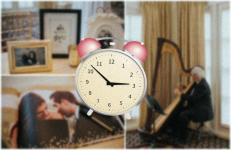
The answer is 2:52
